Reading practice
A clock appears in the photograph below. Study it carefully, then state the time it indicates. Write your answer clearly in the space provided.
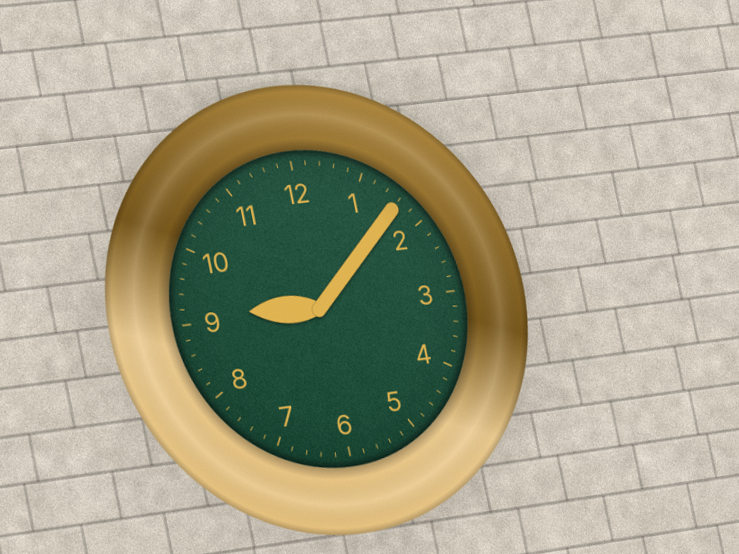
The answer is 9:08
